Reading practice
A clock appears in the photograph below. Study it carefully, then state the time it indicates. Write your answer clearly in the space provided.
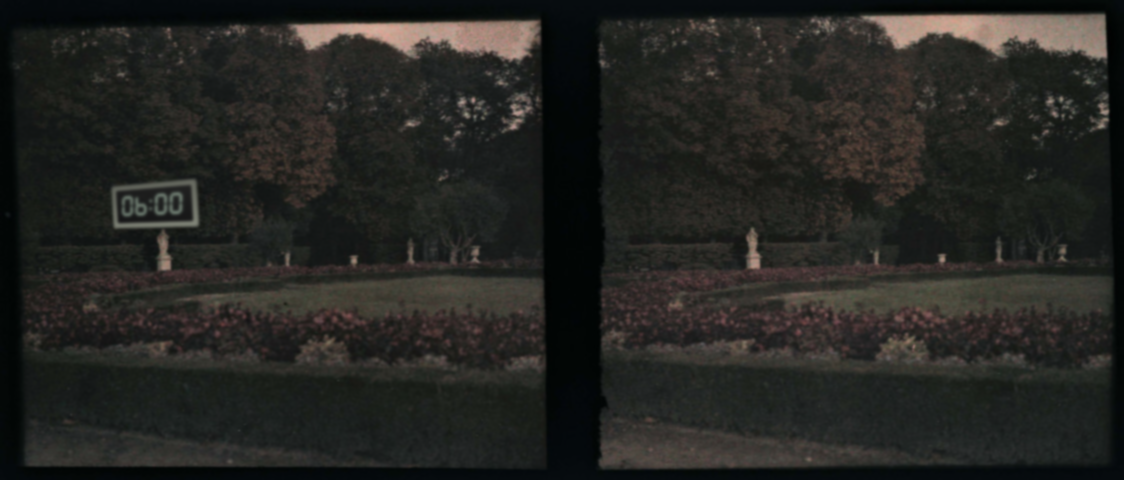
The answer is 6:00
